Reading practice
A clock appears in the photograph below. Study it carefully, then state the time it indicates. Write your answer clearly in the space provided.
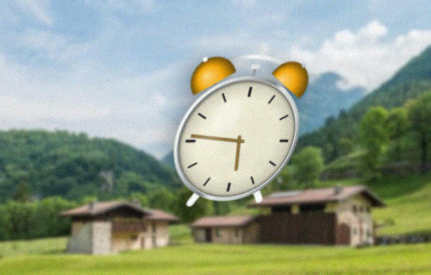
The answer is 5:46
